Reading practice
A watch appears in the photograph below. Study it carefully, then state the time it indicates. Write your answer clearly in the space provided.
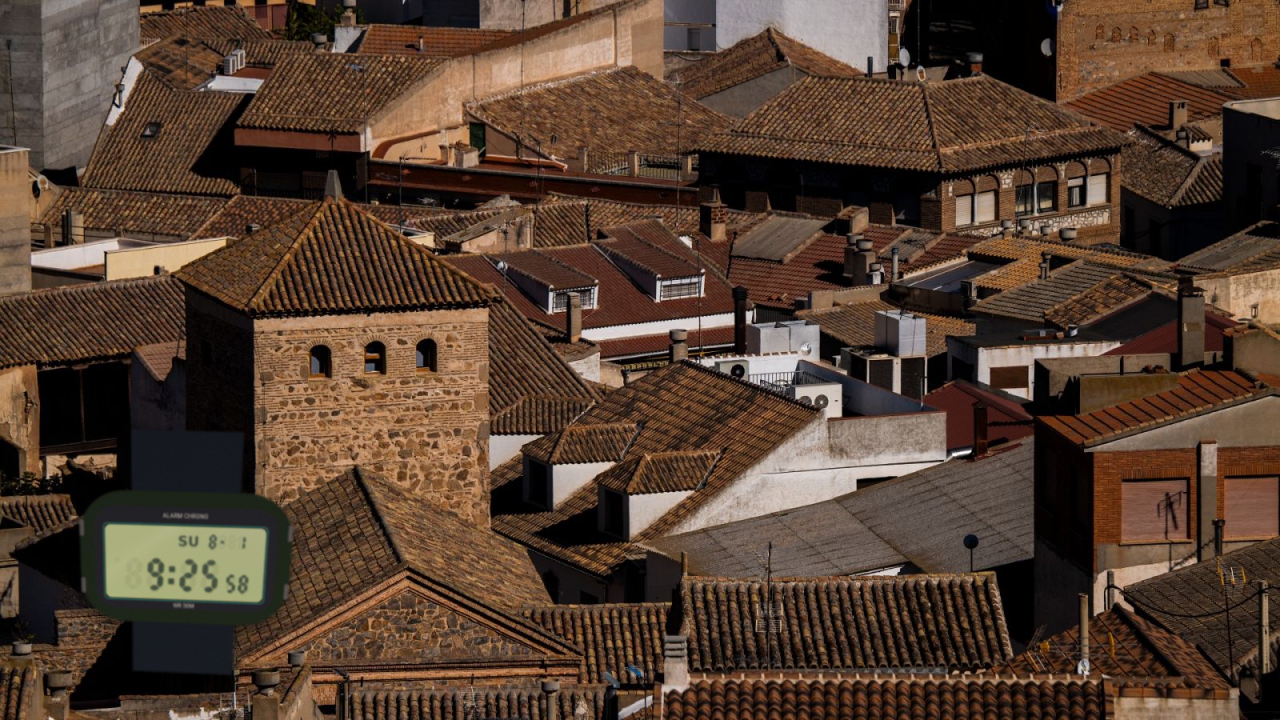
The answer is 9:25:58
